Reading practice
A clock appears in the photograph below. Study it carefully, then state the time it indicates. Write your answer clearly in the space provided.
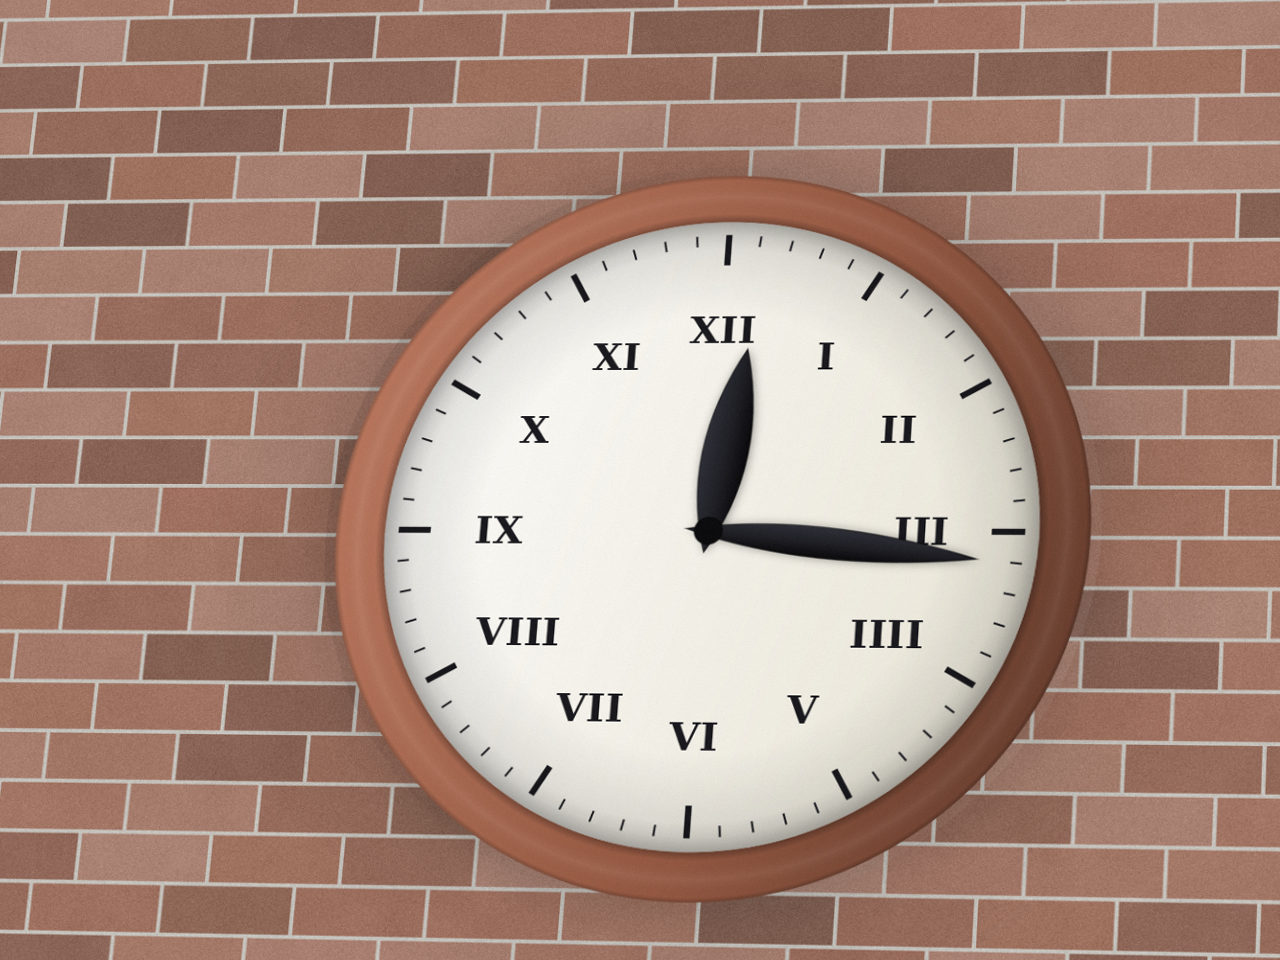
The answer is 12:16
